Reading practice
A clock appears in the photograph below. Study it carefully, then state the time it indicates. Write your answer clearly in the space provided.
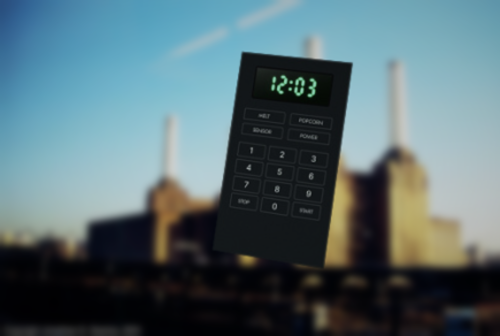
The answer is 12:03
